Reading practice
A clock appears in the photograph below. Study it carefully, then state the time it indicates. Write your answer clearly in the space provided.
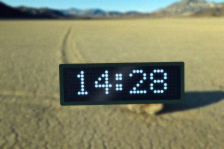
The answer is 14:28
